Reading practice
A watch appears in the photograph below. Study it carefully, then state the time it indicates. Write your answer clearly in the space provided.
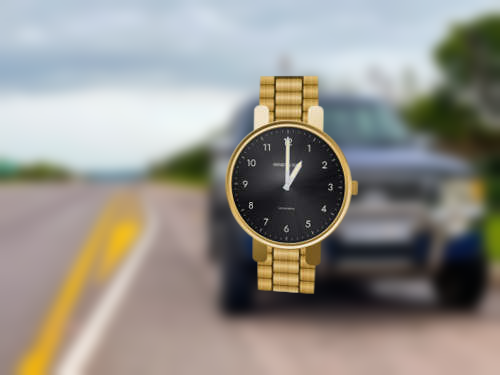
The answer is 1:00
